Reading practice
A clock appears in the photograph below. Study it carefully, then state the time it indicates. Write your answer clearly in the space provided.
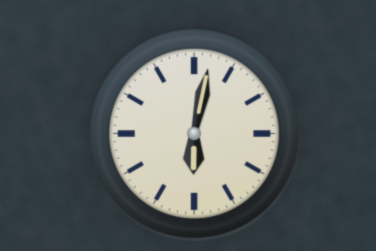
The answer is 6:02
